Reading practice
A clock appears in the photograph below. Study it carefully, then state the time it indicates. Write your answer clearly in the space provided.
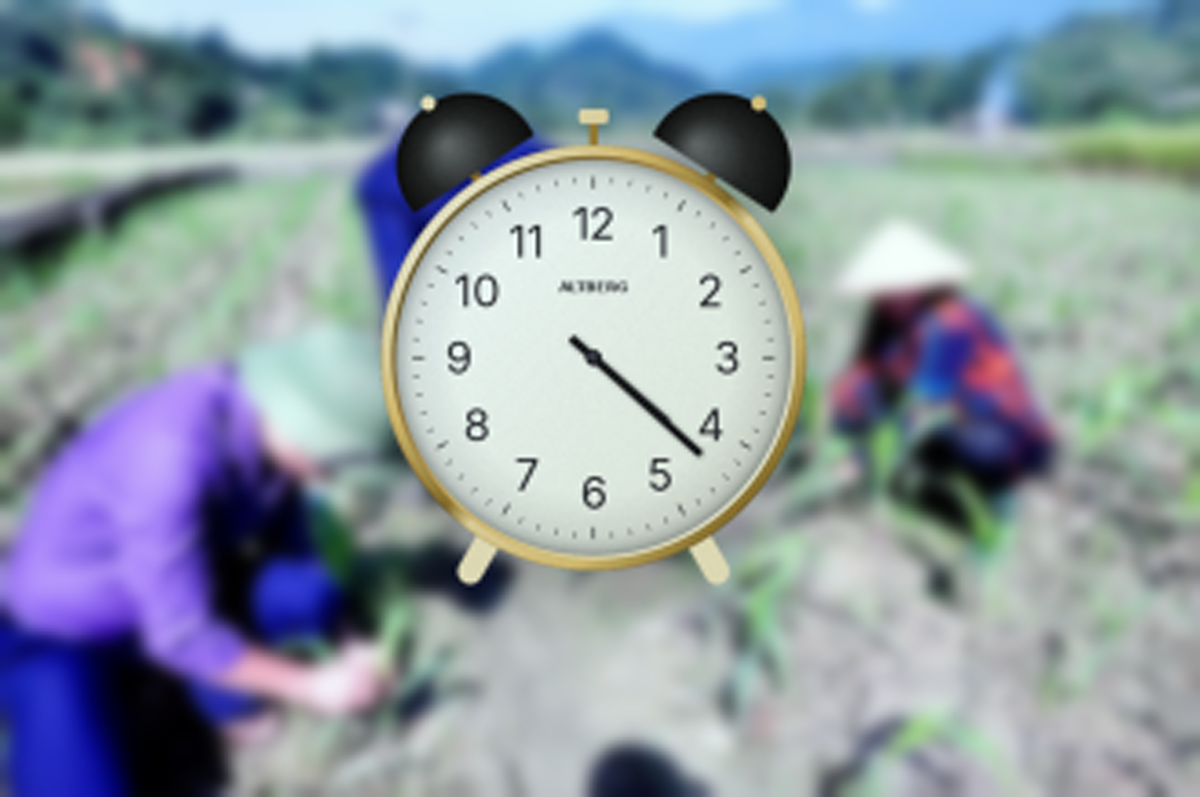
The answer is 4:22
